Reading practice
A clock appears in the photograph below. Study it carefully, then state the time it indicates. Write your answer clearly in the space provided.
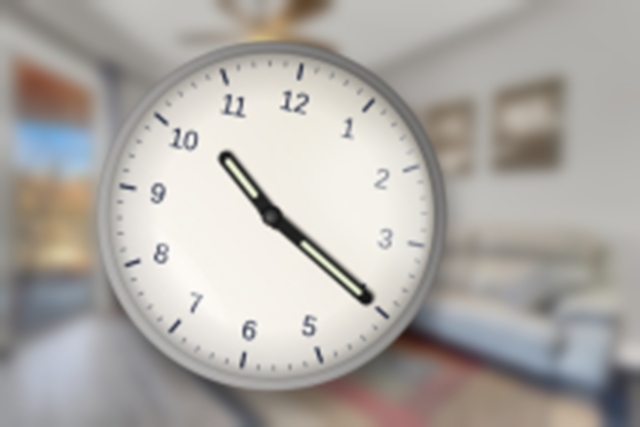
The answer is 10:20
